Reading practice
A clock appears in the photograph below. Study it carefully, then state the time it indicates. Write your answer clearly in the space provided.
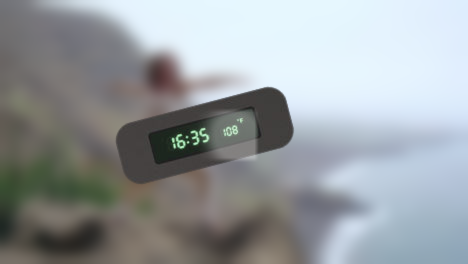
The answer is 16:35
